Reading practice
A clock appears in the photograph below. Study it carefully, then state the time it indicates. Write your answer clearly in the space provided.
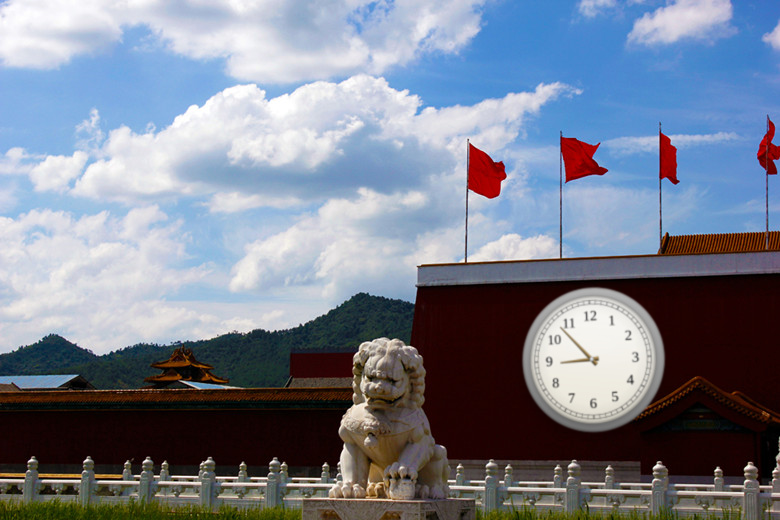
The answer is 8:53
